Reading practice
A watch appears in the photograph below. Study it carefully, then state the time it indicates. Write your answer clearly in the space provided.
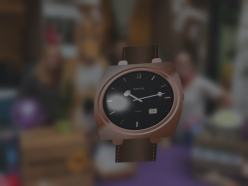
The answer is 10:13
